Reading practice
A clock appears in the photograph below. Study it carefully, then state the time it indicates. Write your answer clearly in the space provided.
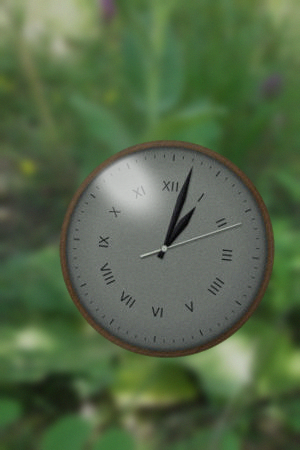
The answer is 1:02:11
